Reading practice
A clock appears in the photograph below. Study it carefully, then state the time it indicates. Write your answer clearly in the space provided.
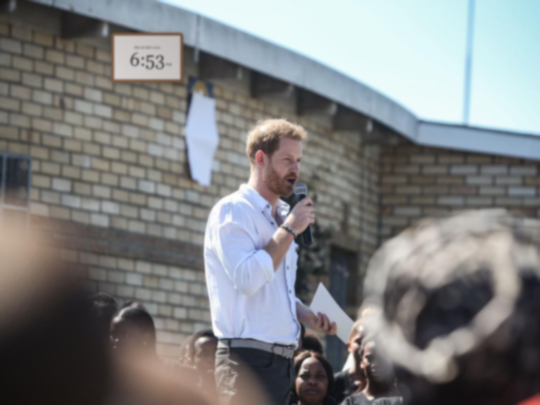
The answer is 6:53
